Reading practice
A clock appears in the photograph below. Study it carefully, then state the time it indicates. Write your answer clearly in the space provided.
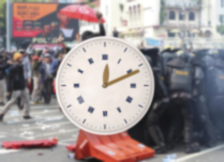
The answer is 12:11
